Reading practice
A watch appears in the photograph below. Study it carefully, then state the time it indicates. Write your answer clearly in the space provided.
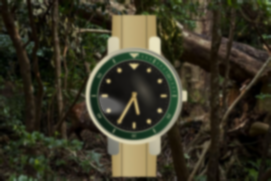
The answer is 5:35
